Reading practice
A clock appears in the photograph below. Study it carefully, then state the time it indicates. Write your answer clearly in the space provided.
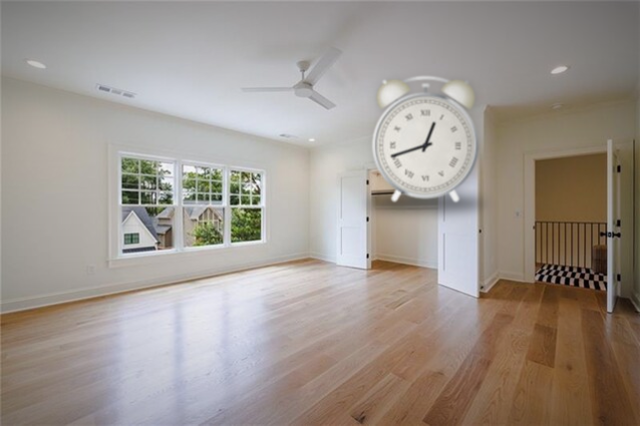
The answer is 12:42
